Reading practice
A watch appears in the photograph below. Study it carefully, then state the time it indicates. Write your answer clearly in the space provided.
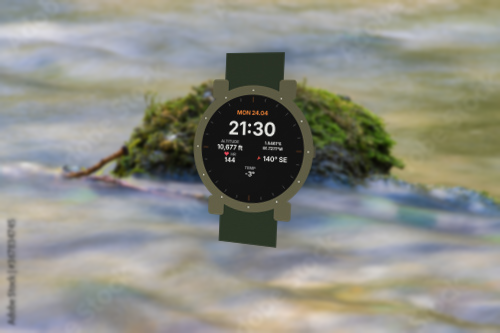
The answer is 21:30
